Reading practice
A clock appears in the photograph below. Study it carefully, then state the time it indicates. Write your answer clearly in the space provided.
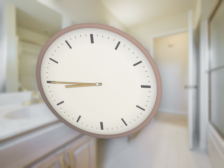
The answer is 8:45
